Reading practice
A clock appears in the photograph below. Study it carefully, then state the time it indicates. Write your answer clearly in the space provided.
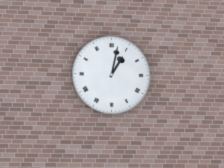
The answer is 1:02
